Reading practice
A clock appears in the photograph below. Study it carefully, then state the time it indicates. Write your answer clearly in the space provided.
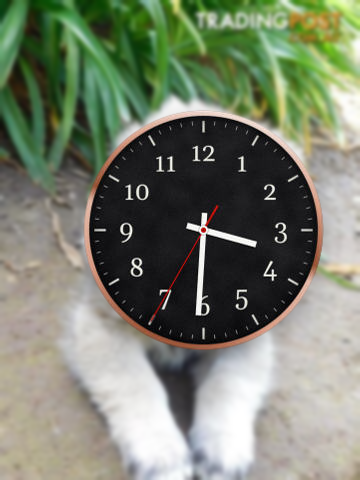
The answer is 3:30:35
